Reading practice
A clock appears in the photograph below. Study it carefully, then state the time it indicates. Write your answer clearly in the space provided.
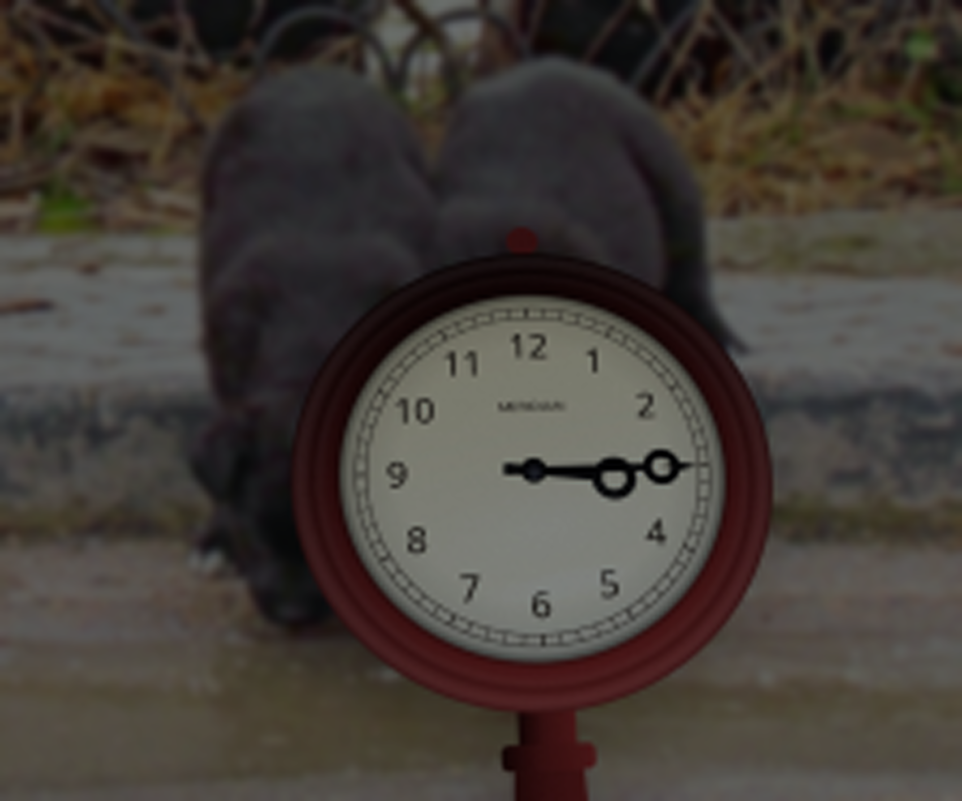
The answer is 3:15
